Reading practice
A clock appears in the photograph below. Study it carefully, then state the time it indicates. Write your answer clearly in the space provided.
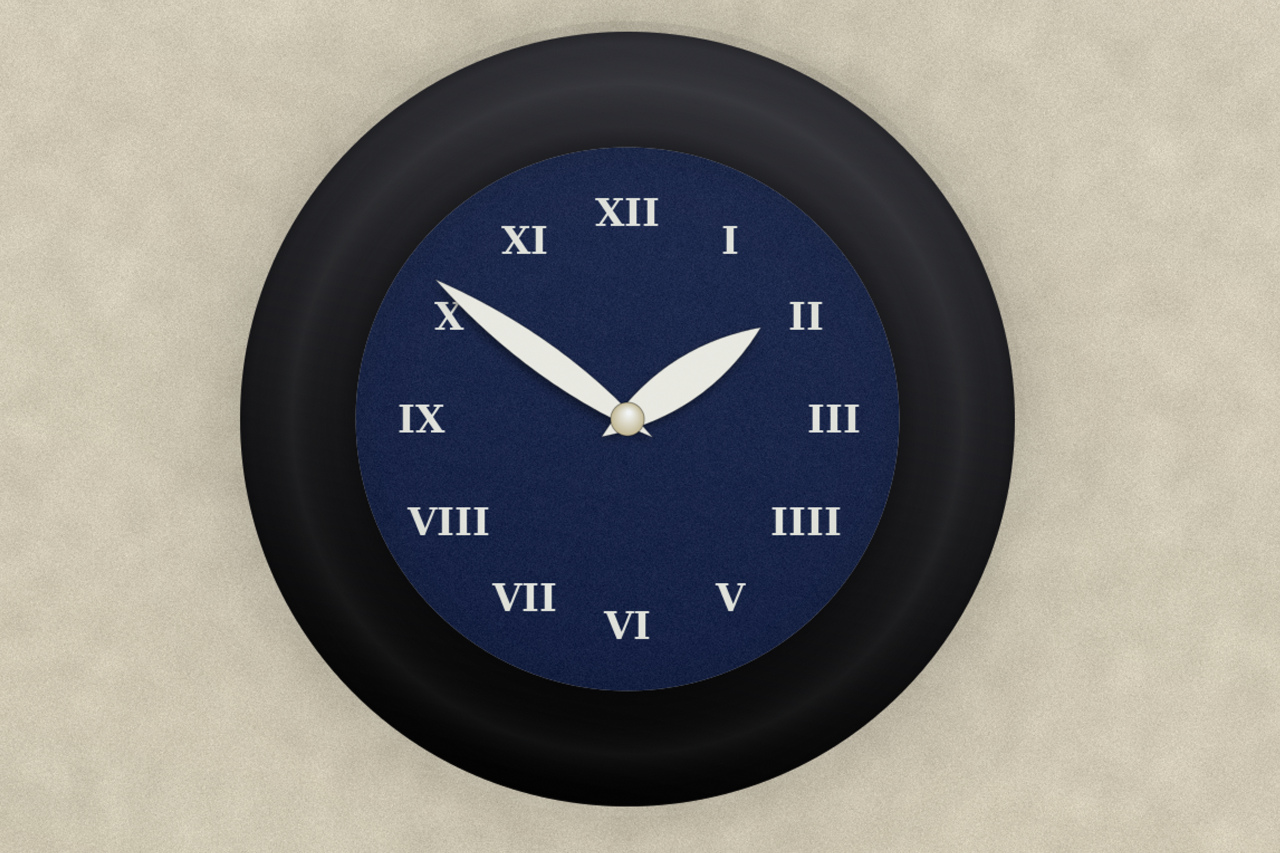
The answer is 1:51
